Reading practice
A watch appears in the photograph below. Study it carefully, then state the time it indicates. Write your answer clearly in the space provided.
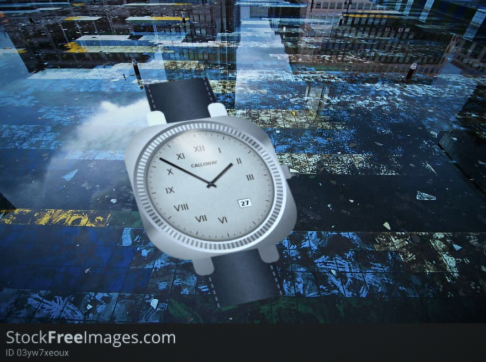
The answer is 1:52
